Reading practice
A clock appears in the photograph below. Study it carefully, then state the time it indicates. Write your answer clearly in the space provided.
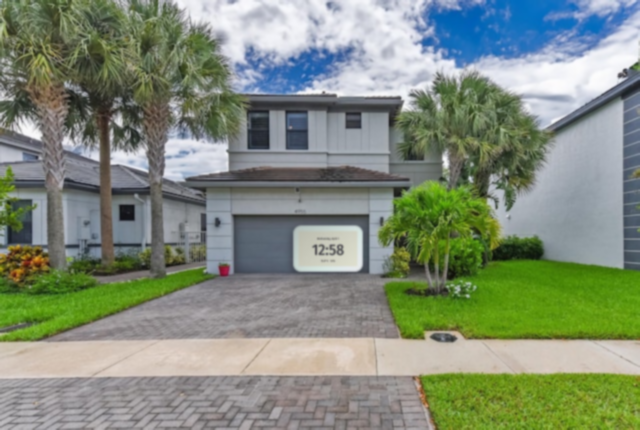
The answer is 12:58
